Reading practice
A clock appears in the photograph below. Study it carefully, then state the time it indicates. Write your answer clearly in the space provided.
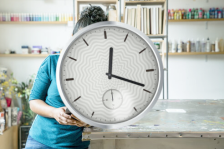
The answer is 12:19
